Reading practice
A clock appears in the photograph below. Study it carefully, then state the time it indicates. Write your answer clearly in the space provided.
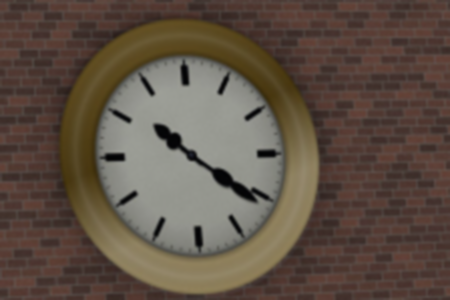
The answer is 10:21
